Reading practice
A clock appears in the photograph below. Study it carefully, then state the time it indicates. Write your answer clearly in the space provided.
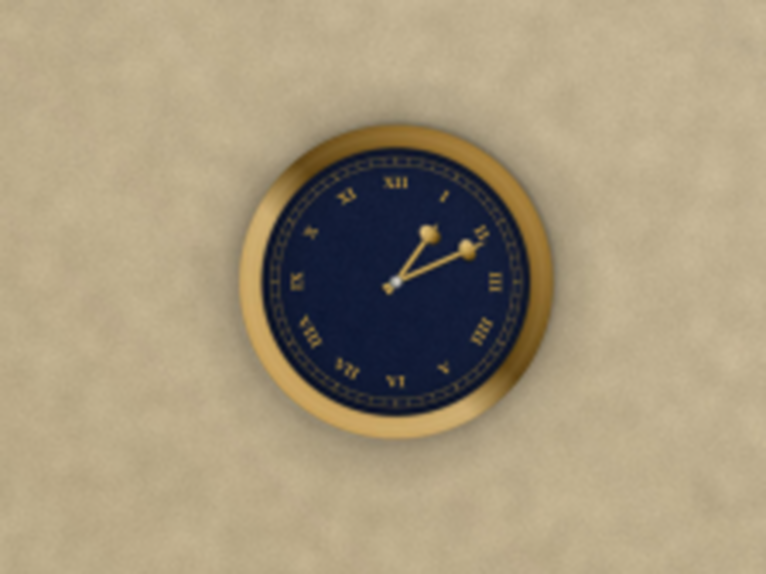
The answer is 1:11
